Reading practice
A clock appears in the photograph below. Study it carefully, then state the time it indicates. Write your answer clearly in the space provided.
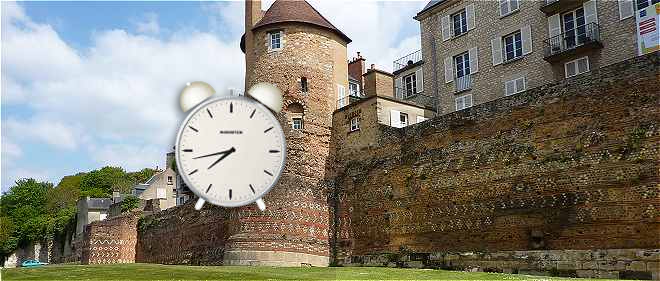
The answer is 7:43
